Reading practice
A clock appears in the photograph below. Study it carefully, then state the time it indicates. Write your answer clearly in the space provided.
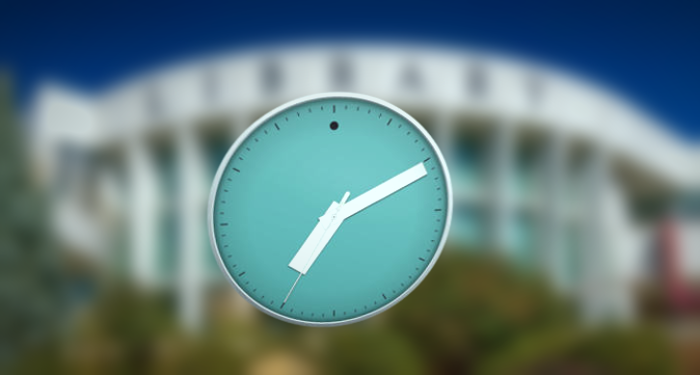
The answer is 7:10:35
